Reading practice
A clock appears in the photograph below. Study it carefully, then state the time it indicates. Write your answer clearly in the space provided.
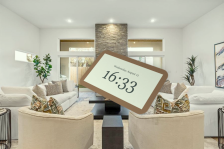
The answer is 16:33
